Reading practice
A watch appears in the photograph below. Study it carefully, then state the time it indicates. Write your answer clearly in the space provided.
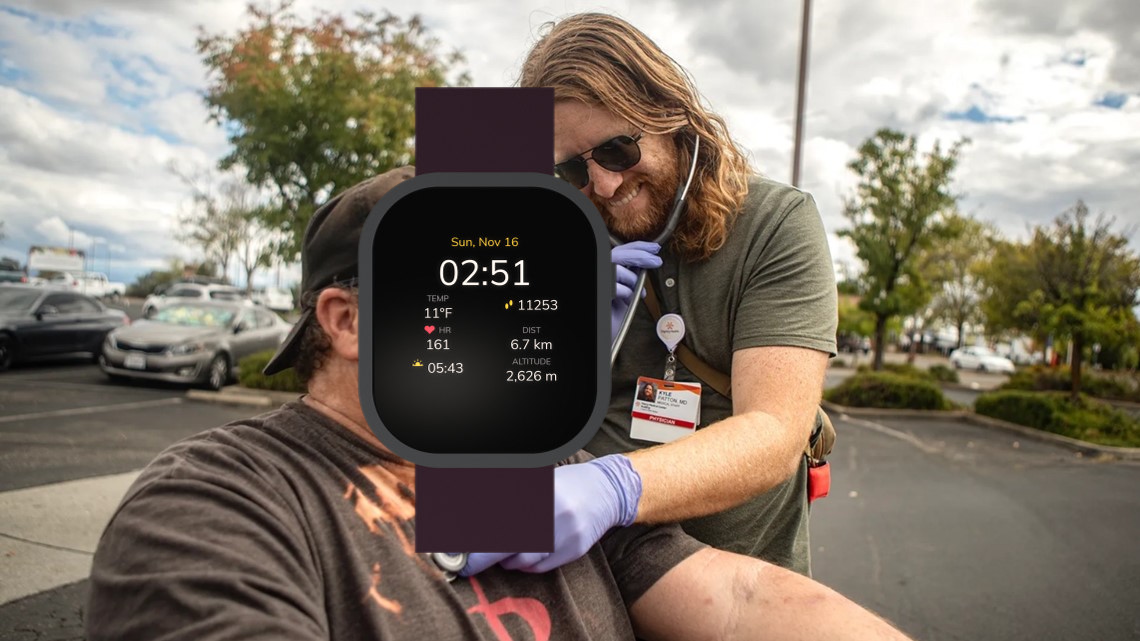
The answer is 2:51
